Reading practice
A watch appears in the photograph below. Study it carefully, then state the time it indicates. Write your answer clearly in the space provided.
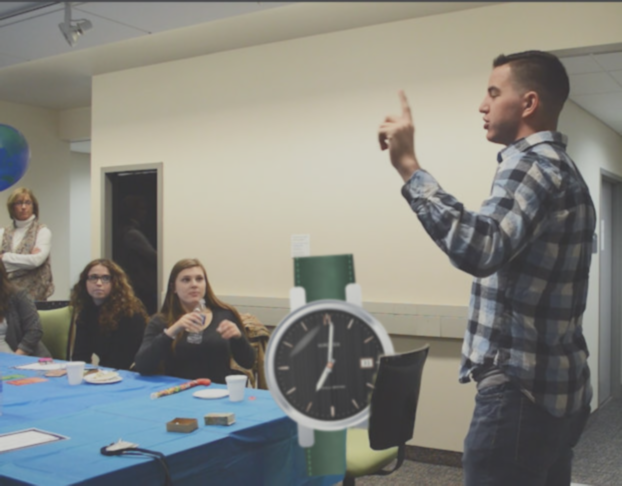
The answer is 7:01
